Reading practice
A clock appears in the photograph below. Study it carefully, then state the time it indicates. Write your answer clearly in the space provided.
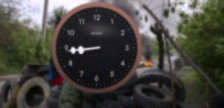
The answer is 8:44
